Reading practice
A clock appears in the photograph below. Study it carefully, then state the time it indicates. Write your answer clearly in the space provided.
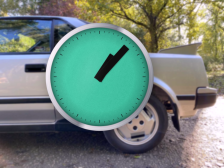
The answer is 1:07
